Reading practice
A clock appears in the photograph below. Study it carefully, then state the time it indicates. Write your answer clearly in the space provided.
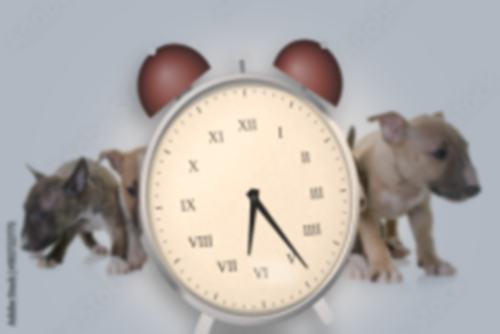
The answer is 6:24
